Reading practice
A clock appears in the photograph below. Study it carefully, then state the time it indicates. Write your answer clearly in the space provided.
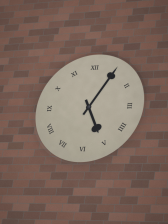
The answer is 5:05
